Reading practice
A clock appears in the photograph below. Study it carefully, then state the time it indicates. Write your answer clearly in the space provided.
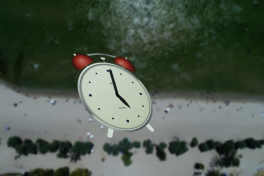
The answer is 5:01
